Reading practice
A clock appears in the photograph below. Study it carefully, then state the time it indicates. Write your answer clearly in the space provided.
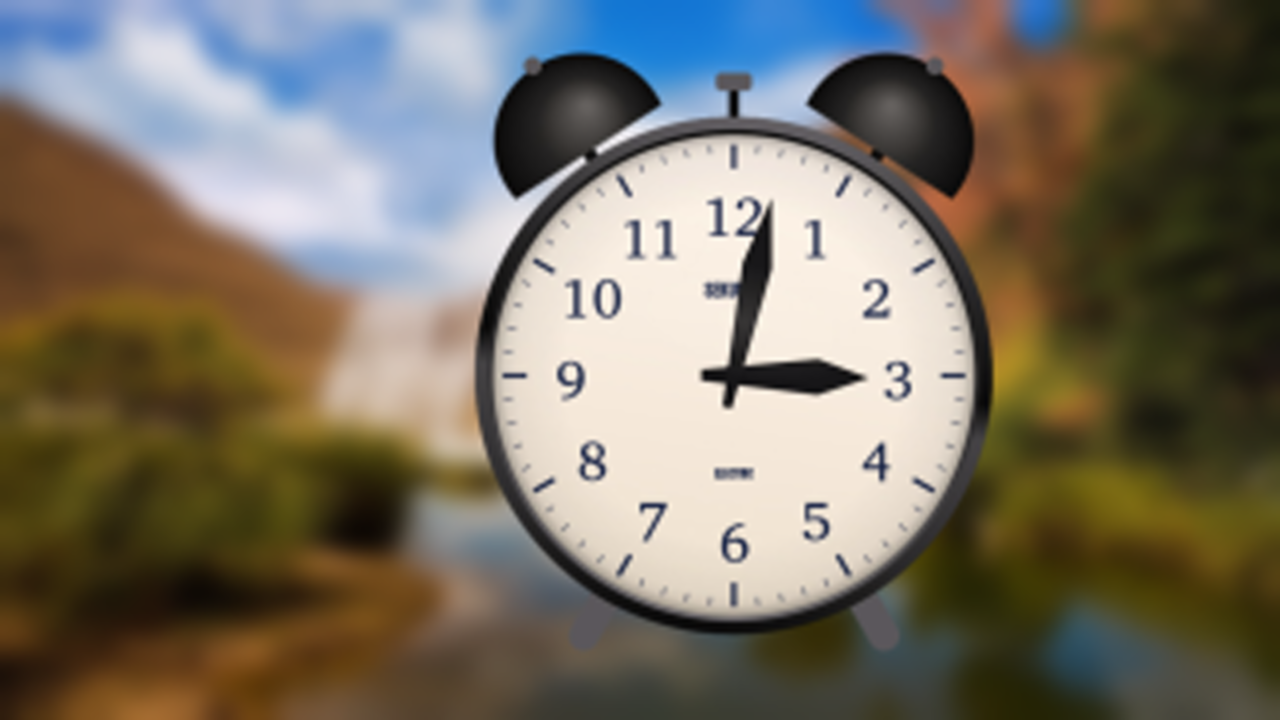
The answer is 3:02
